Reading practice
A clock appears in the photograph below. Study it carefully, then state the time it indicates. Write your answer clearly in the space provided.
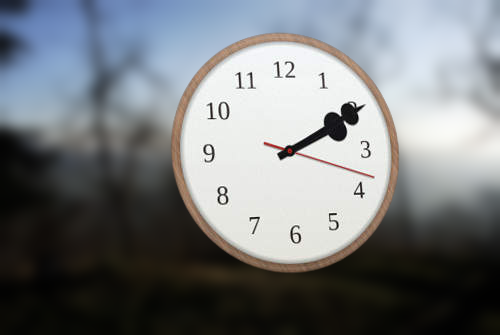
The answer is 2:10:18
